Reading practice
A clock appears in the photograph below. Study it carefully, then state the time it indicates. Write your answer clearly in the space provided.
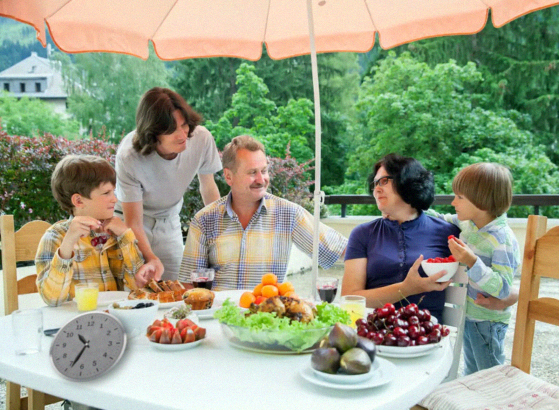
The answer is 10:34
